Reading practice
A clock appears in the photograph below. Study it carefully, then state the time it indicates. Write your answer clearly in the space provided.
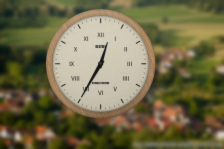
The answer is 12:35
